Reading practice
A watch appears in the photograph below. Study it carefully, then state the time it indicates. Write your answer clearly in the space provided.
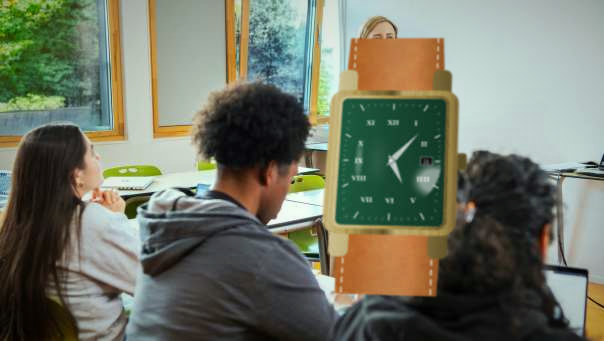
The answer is 5:07
